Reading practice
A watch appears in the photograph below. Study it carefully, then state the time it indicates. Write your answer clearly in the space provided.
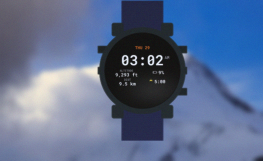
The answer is 3:02
